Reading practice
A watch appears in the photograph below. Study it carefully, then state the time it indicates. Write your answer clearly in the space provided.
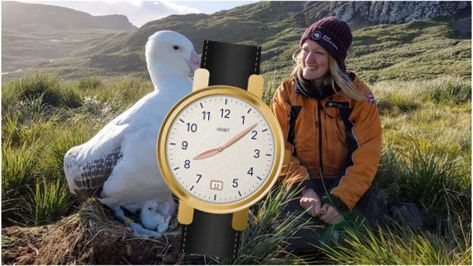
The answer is 8:08
